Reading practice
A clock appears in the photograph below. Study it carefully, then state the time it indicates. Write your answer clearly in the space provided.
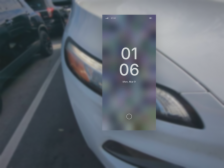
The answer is 1:06
